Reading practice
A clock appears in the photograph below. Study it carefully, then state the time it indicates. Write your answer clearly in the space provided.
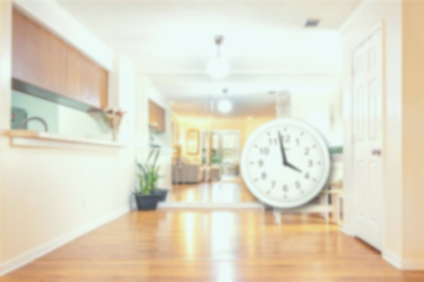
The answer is 3:58
